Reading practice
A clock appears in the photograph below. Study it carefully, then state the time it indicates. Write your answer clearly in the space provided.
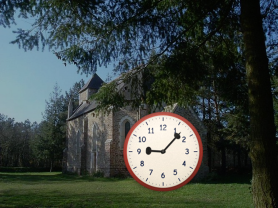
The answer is 9:07
